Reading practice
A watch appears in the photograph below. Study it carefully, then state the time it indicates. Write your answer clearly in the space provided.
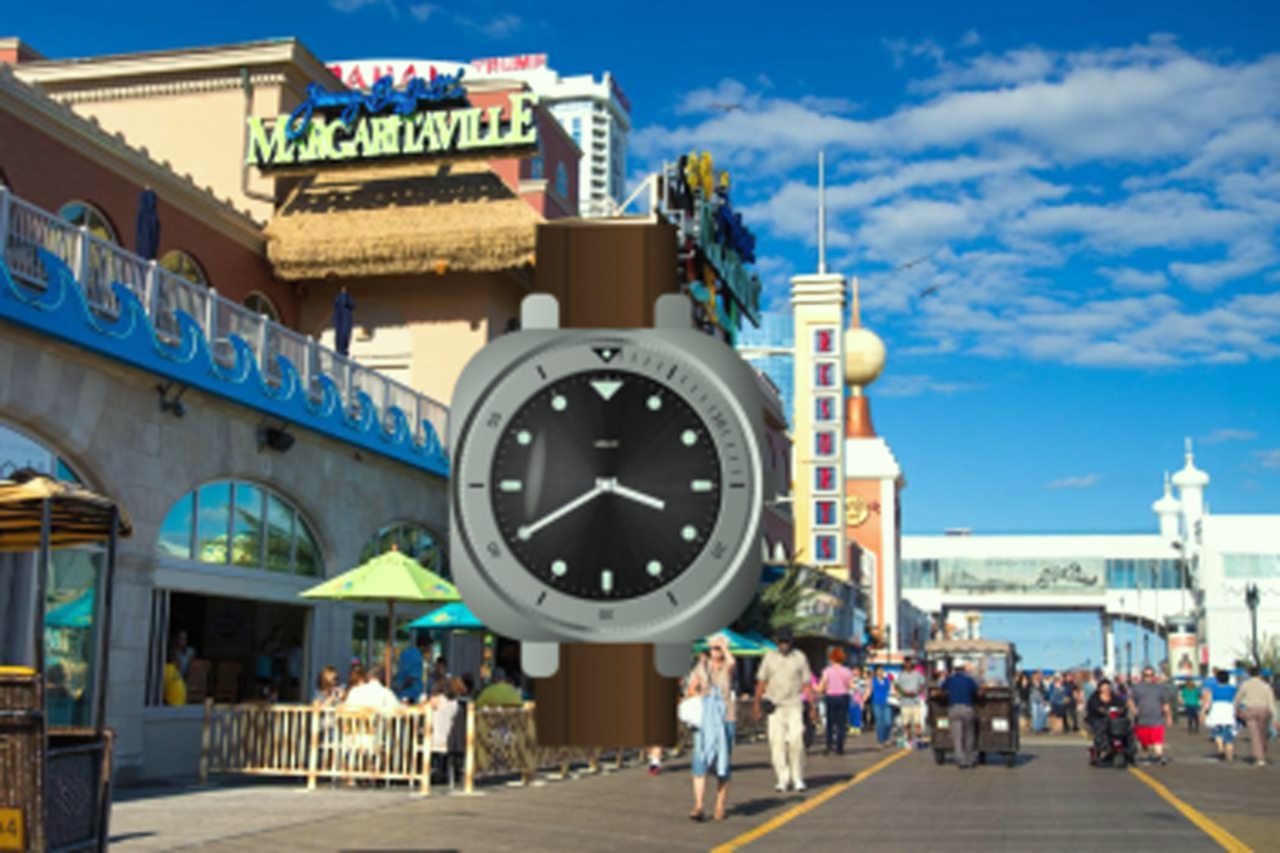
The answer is 3:40
